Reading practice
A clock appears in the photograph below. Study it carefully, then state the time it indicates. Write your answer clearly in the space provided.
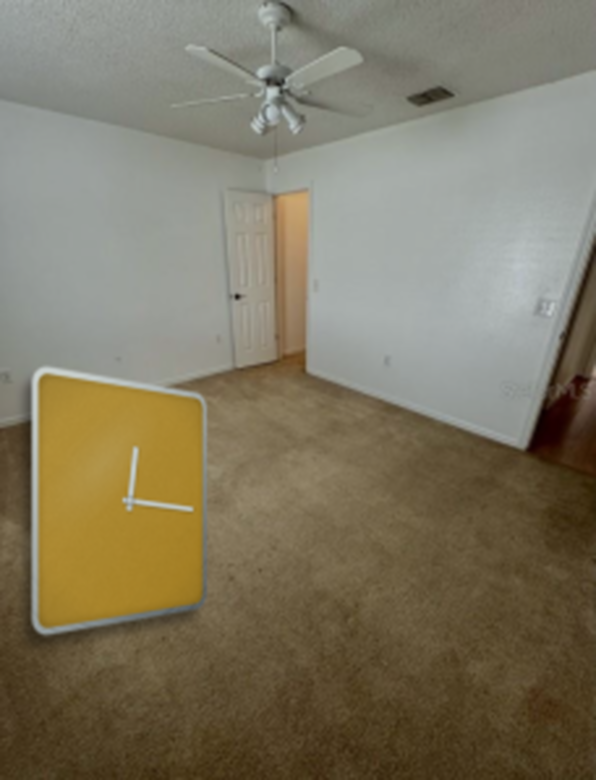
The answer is 12:16
